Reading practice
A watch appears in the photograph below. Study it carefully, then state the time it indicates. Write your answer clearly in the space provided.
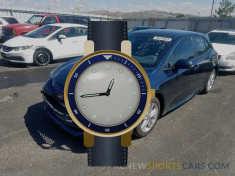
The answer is 12:44
